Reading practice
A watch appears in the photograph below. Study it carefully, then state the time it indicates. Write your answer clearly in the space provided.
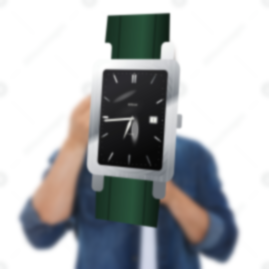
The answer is 6:44
